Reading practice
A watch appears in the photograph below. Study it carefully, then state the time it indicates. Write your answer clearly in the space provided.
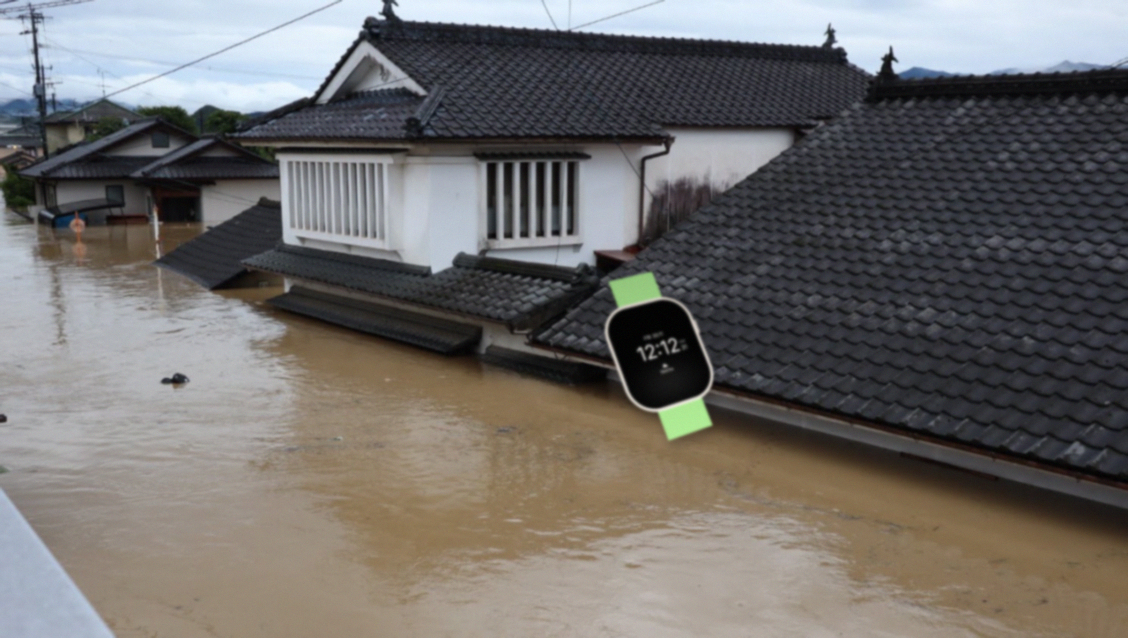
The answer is 12:12
